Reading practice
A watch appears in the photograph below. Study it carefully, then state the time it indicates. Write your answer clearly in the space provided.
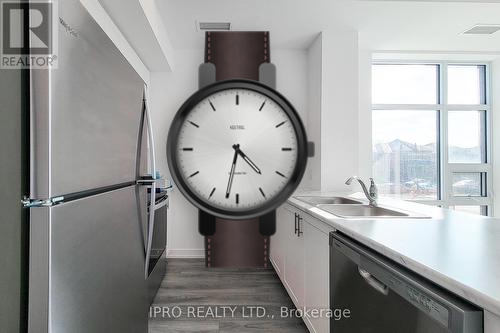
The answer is 4:32
